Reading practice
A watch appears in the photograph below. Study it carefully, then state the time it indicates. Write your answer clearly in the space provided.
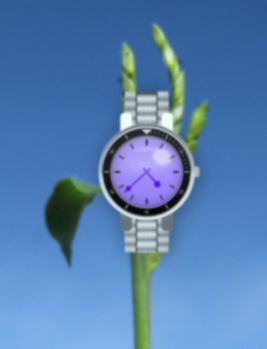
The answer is 4:38
